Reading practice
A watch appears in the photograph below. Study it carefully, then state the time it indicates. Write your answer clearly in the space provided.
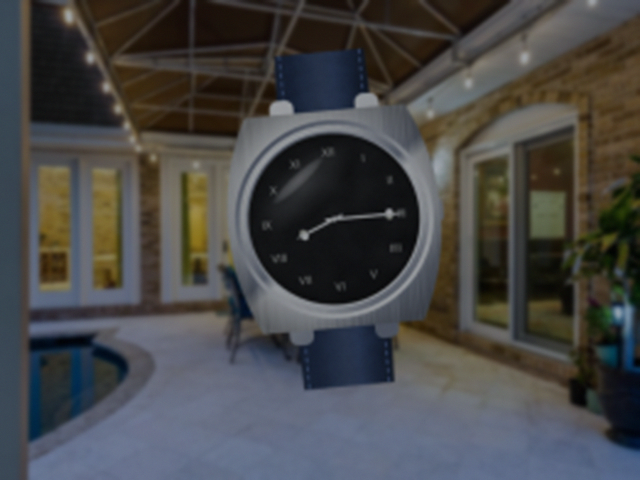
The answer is 8:15
